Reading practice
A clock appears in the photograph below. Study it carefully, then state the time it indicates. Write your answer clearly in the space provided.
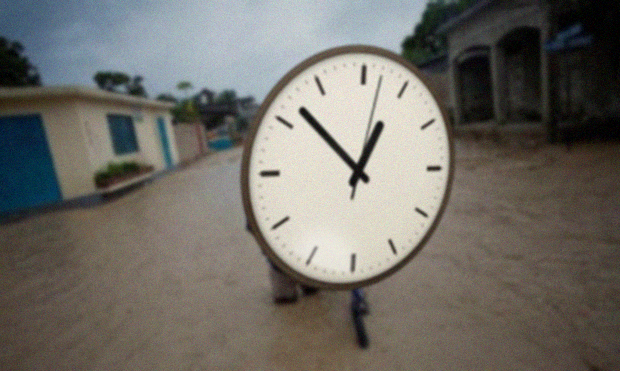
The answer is 12:52:02
